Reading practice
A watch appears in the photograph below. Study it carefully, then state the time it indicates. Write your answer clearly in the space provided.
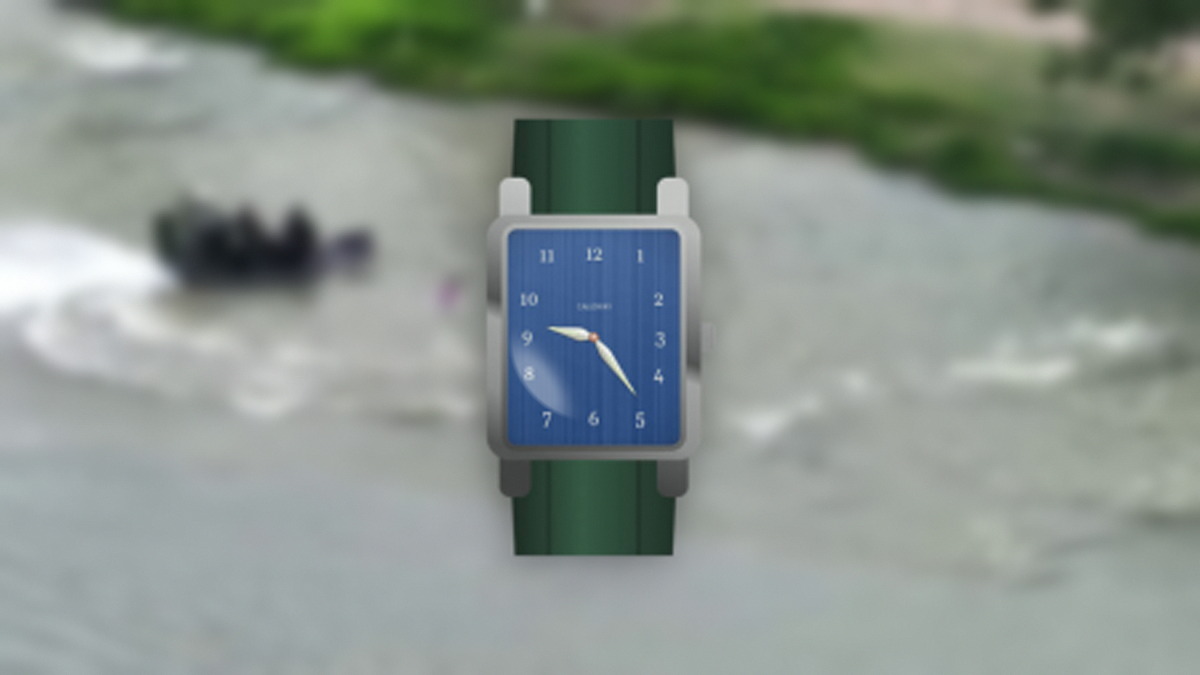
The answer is 9:24
